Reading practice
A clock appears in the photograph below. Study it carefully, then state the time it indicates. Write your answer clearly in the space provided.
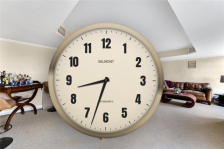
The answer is 8:33
